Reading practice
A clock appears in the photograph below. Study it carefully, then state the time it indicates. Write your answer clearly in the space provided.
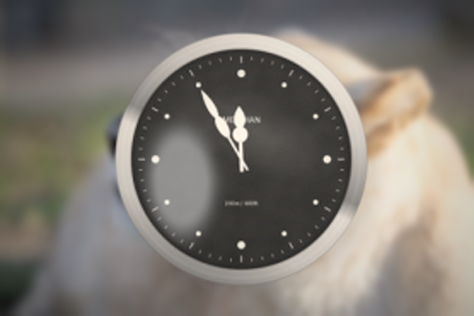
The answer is 11:55
